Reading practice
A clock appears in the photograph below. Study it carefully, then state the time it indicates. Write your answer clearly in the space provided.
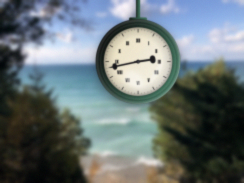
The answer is 2:43
